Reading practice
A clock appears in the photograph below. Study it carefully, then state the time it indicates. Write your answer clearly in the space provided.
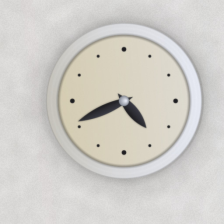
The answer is 4:41
